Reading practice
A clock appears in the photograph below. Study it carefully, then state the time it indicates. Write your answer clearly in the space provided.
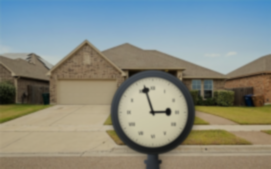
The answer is 2:57
